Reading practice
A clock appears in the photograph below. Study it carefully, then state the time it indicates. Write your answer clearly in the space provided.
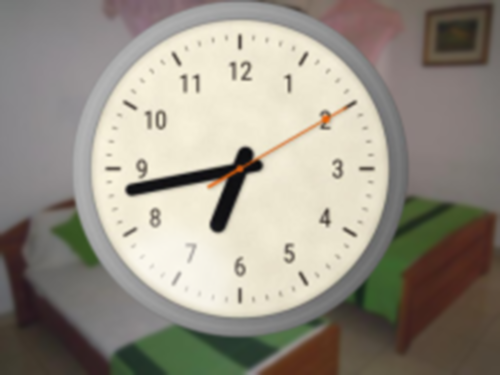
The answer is 6:43:10
